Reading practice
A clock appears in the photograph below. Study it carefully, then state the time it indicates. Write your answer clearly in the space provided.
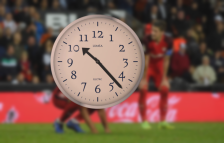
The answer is 10:23
